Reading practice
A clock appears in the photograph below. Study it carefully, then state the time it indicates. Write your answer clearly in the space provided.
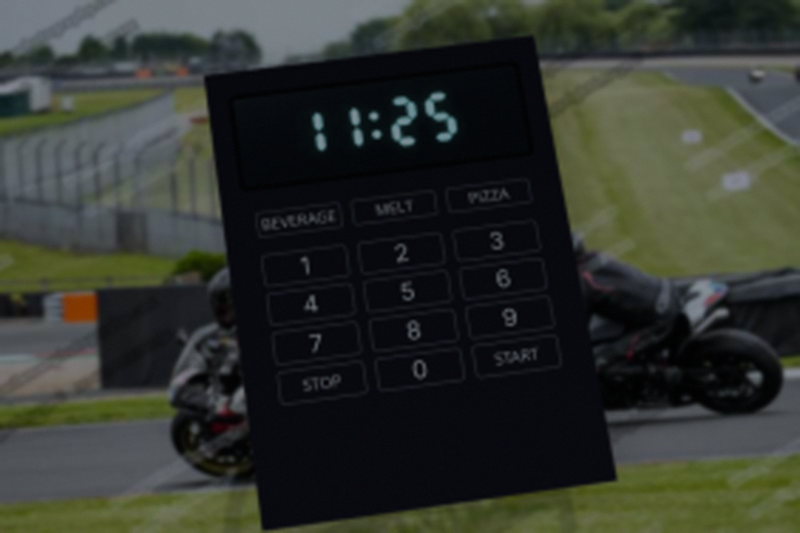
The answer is 11:25
